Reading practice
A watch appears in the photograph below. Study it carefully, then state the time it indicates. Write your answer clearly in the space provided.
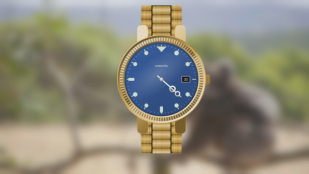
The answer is 4:22
